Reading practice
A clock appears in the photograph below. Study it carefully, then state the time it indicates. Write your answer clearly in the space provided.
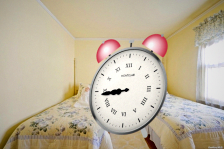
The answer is 8:44
